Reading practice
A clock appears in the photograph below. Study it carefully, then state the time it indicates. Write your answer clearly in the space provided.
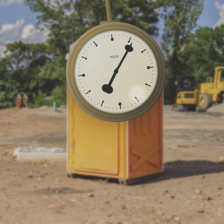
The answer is 7:06
